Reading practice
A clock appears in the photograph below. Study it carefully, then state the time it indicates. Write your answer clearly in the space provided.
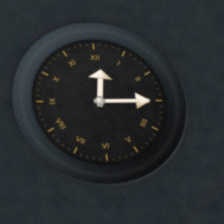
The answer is 12:15
